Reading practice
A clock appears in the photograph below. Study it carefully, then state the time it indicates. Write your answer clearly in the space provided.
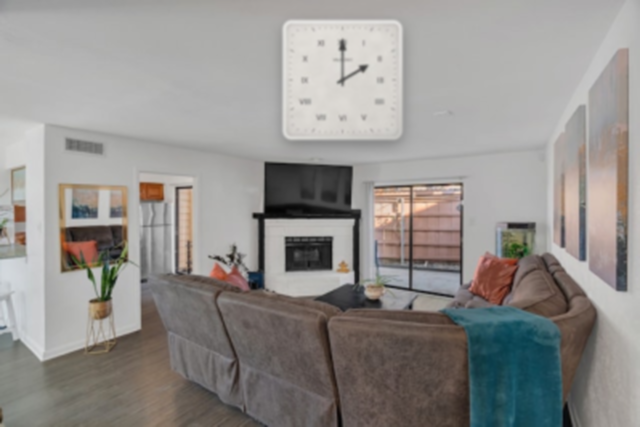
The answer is 2:00
